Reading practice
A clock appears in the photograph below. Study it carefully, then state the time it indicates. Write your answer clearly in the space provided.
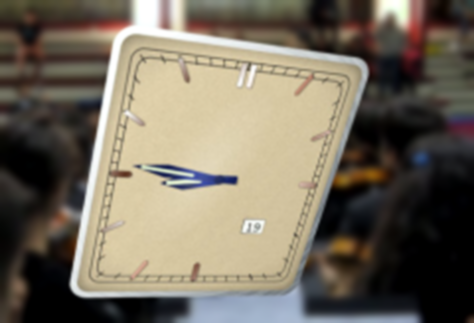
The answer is 8:46
